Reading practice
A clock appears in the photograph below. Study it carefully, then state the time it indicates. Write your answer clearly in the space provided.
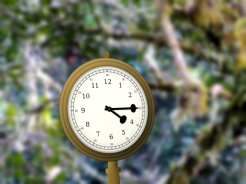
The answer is 4:15
